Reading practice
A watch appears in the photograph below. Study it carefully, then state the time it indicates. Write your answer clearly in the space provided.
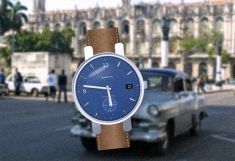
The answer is 5:47
